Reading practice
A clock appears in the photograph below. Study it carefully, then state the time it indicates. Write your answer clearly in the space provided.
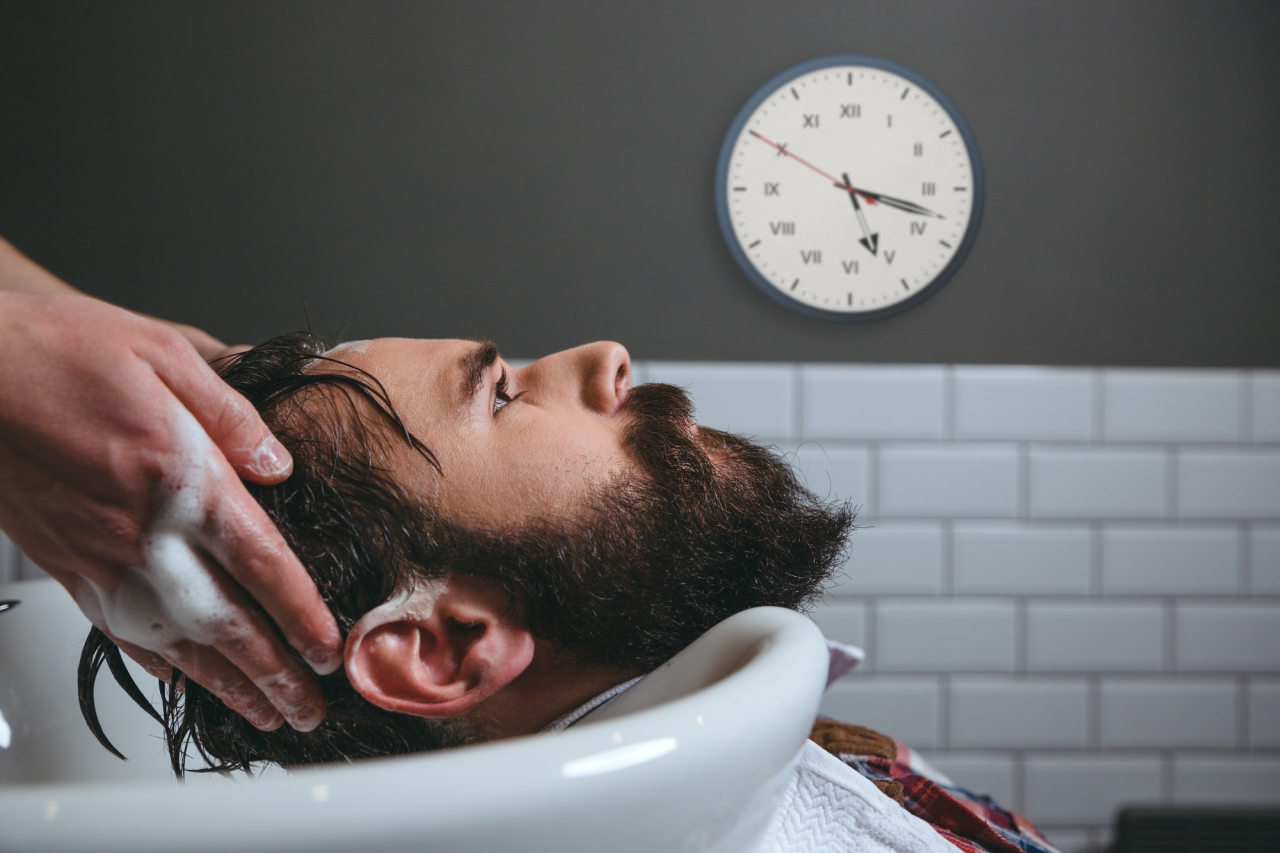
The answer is 5:17:50
